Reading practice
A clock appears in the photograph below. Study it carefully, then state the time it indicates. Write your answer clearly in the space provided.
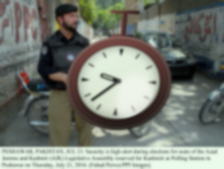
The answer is 9:38
